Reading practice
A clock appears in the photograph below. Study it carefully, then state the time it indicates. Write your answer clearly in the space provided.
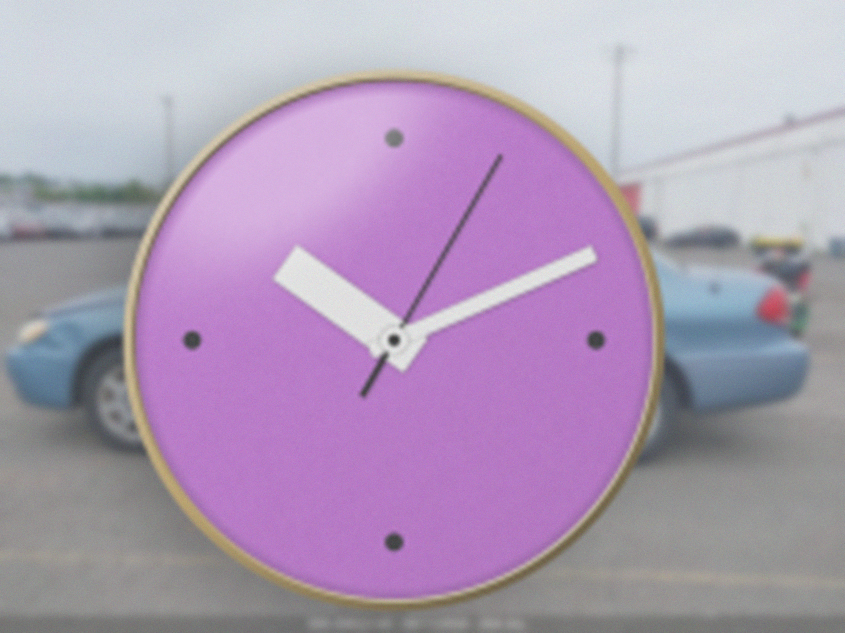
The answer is 10:11:05
